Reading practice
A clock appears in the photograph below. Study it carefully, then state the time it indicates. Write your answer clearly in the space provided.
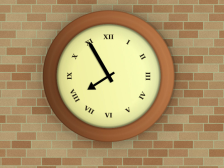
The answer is 7:55
